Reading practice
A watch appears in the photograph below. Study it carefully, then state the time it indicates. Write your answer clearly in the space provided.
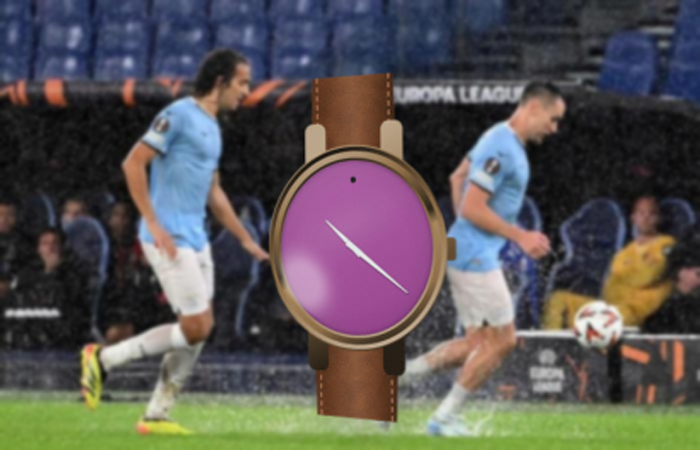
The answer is 10:21
